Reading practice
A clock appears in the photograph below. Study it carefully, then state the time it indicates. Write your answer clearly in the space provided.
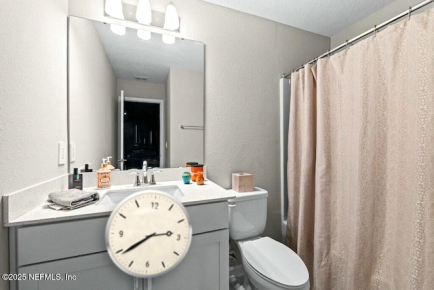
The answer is 2:39
